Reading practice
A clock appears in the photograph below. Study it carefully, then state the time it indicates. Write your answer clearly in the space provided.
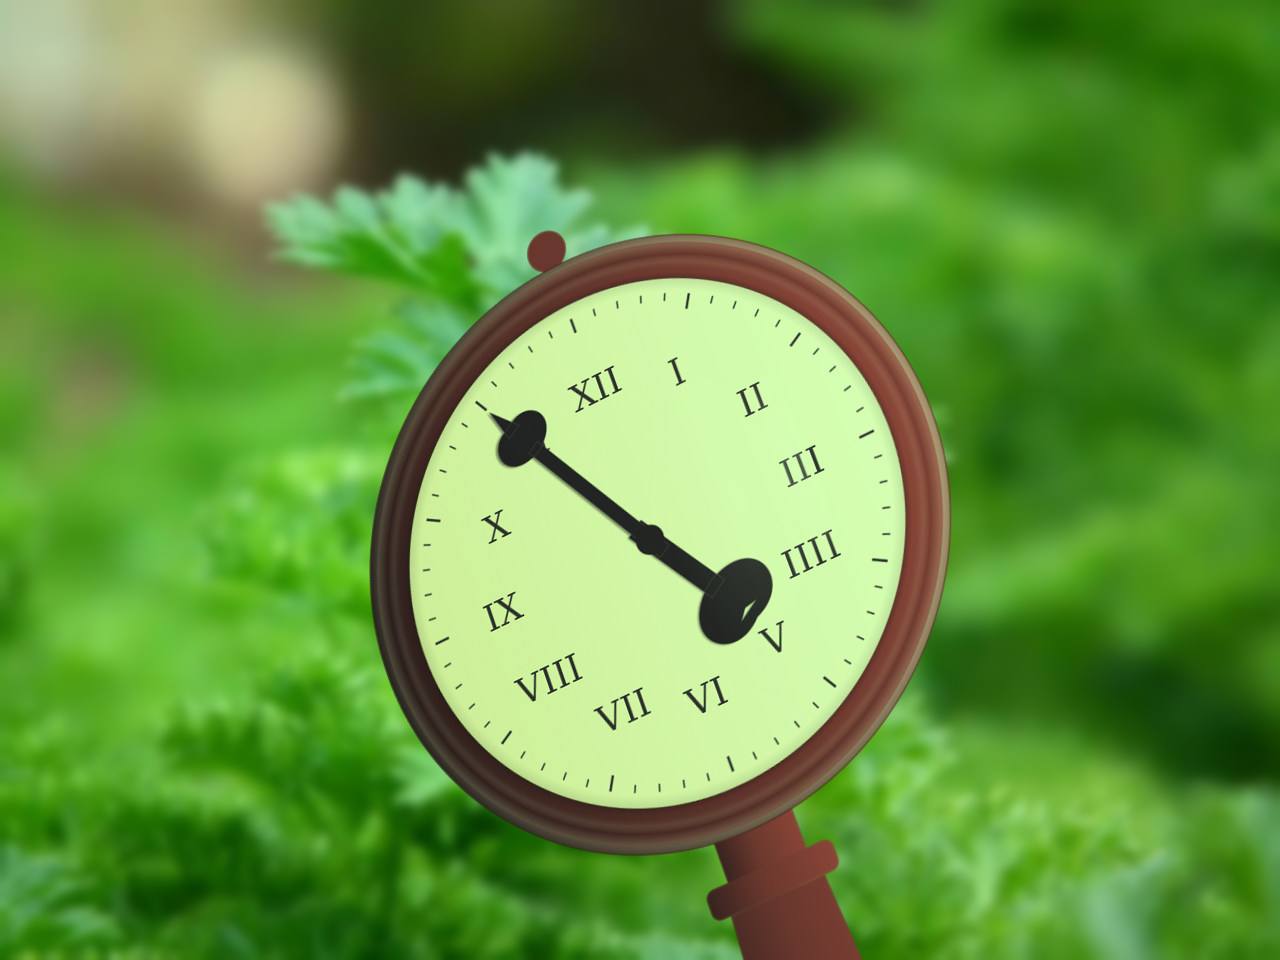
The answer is 4:55
